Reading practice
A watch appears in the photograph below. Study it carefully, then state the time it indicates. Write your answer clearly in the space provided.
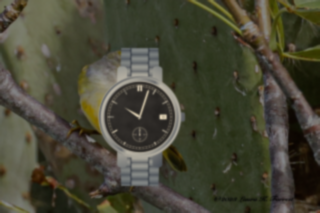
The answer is 10:03
